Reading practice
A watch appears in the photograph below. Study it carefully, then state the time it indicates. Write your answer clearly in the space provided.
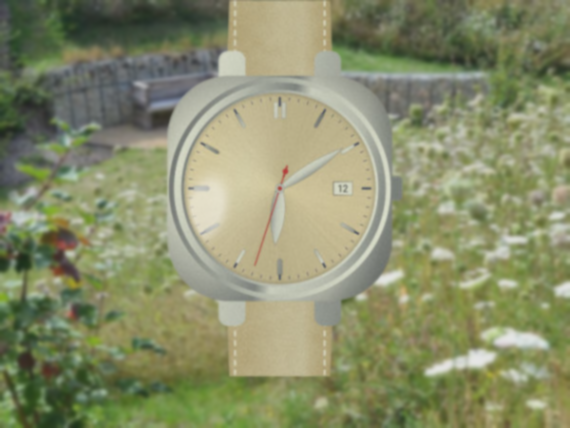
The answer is 6:09:33
